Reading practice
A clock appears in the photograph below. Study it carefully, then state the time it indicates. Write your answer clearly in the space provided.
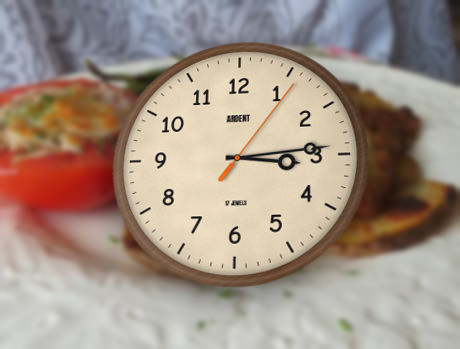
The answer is 3:14:06
